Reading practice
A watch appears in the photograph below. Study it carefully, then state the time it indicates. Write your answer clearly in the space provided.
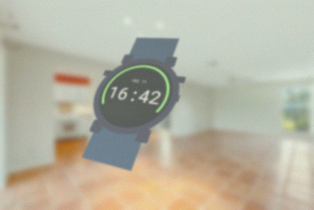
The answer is 16:42
